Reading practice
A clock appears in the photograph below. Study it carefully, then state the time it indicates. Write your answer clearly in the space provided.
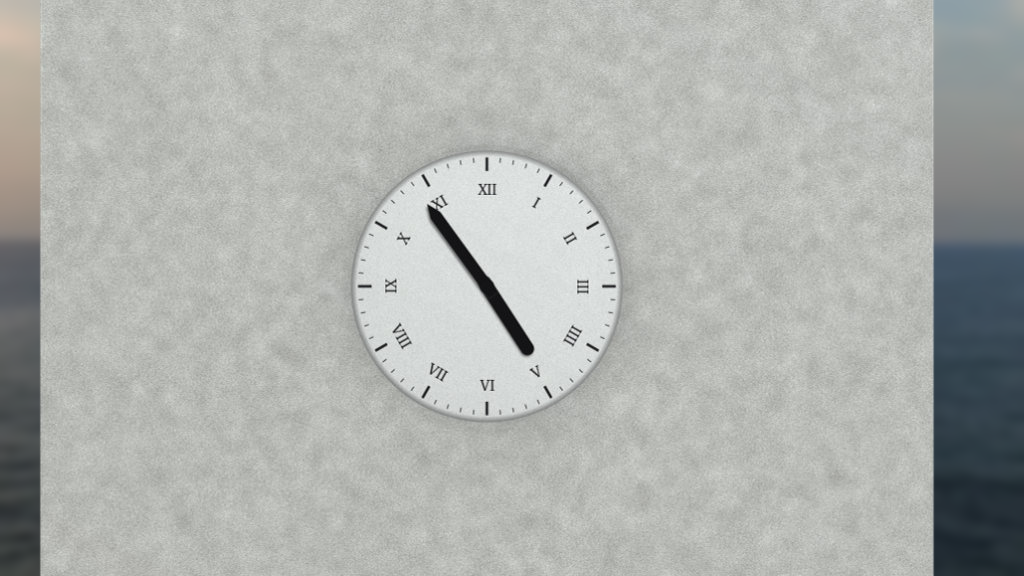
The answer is 4:54
